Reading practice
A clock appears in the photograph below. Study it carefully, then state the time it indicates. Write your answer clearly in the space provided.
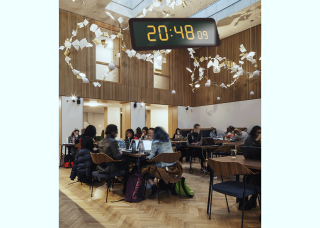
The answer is 20:48:09
